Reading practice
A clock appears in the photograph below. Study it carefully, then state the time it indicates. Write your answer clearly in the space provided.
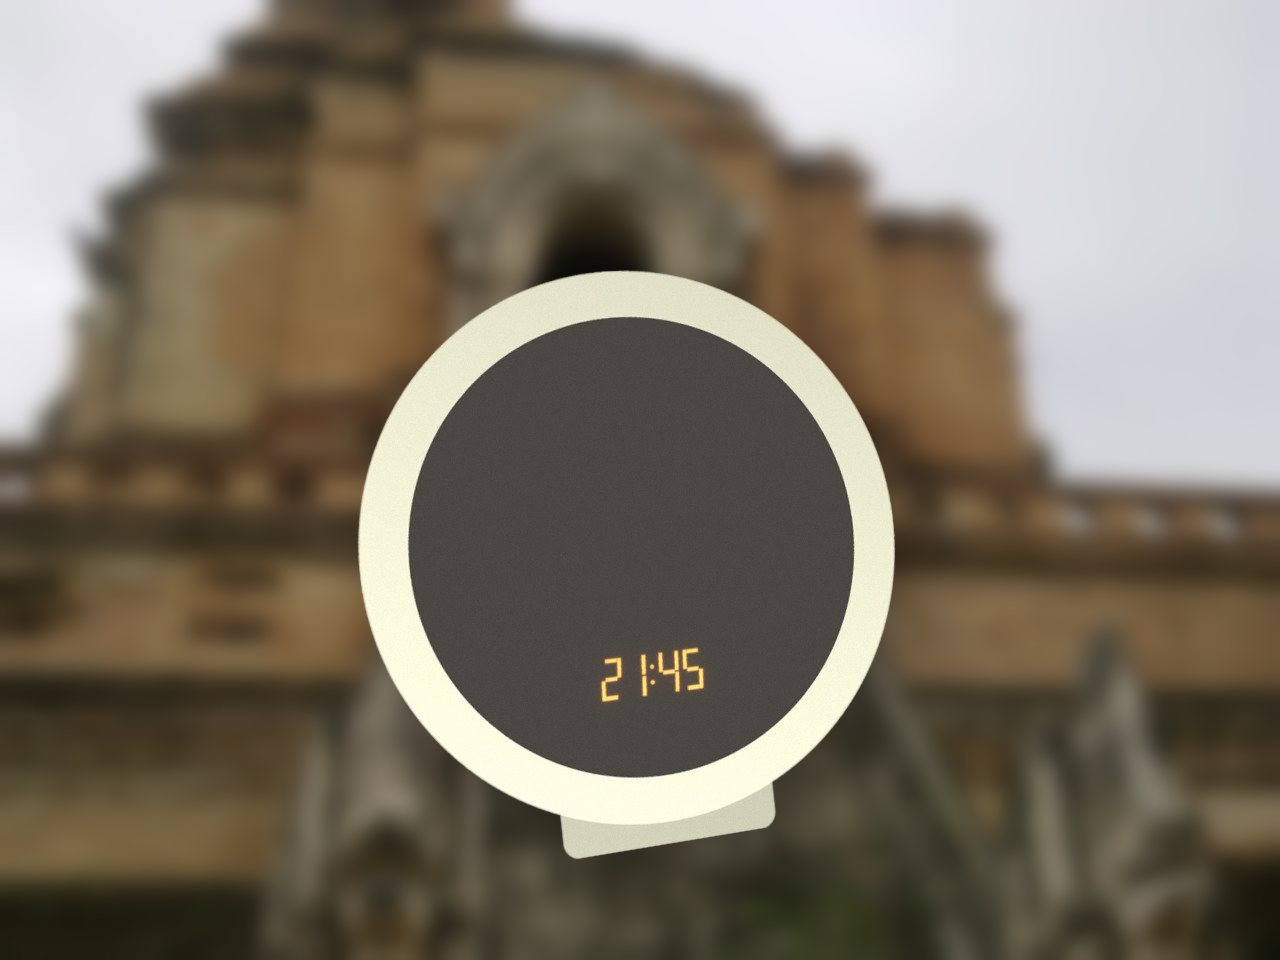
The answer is 21:45
